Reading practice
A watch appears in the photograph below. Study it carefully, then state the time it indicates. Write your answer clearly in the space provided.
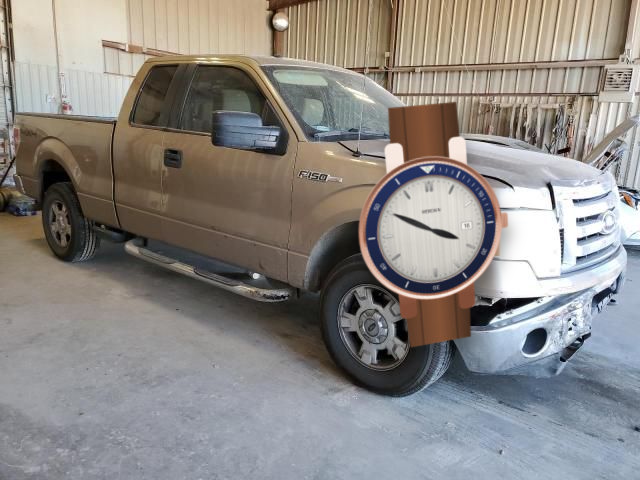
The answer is 3:50
